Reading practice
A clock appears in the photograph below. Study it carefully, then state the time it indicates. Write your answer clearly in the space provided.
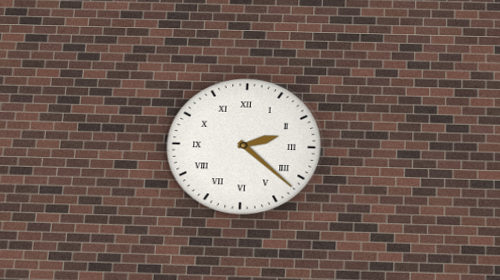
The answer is 2:22
